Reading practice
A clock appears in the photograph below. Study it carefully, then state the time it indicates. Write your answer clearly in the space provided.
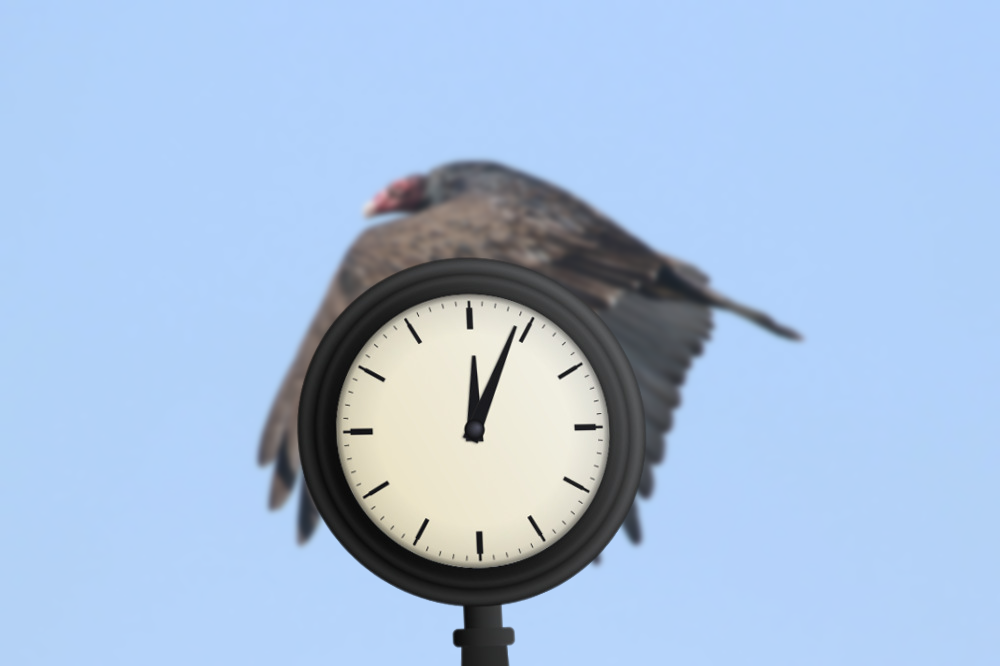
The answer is 12:04
